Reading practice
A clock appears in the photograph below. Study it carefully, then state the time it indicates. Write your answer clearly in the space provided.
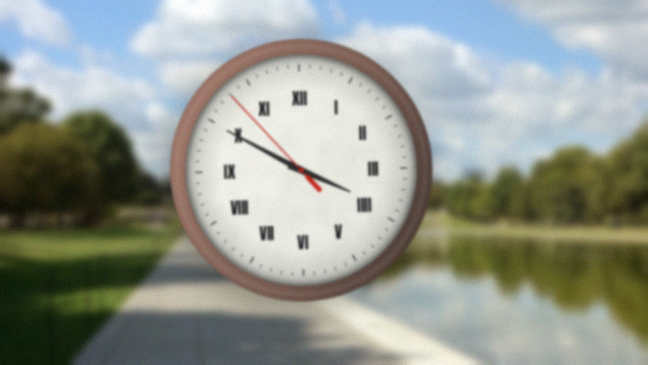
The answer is 3:49:53
